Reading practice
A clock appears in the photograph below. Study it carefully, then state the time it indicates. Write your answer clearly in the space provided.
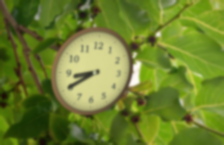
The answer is 8:40
